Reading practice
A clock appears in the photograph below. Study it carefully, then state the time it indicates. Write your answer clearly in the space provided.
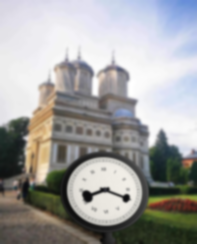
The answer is 8:19
